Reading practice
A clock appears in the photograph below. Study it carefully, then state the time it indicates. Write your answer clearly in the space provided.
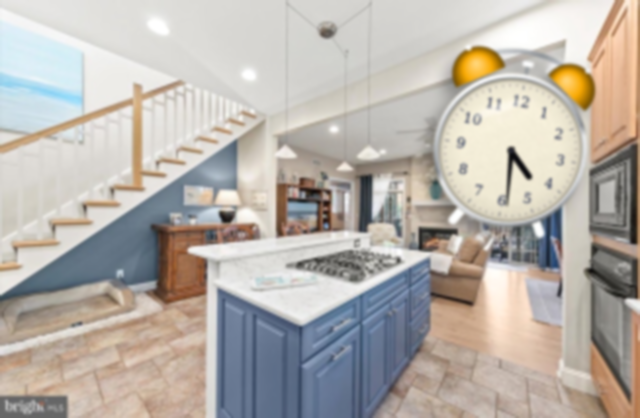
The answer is 4:29
